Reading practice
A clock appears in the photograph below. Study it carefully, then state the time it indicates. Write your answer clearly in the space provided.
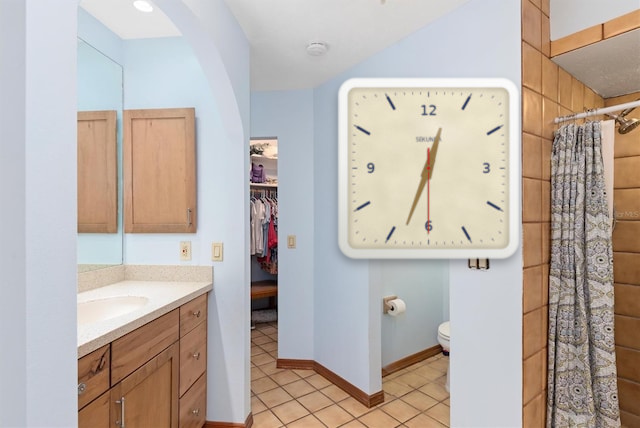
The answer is 12:33:30
